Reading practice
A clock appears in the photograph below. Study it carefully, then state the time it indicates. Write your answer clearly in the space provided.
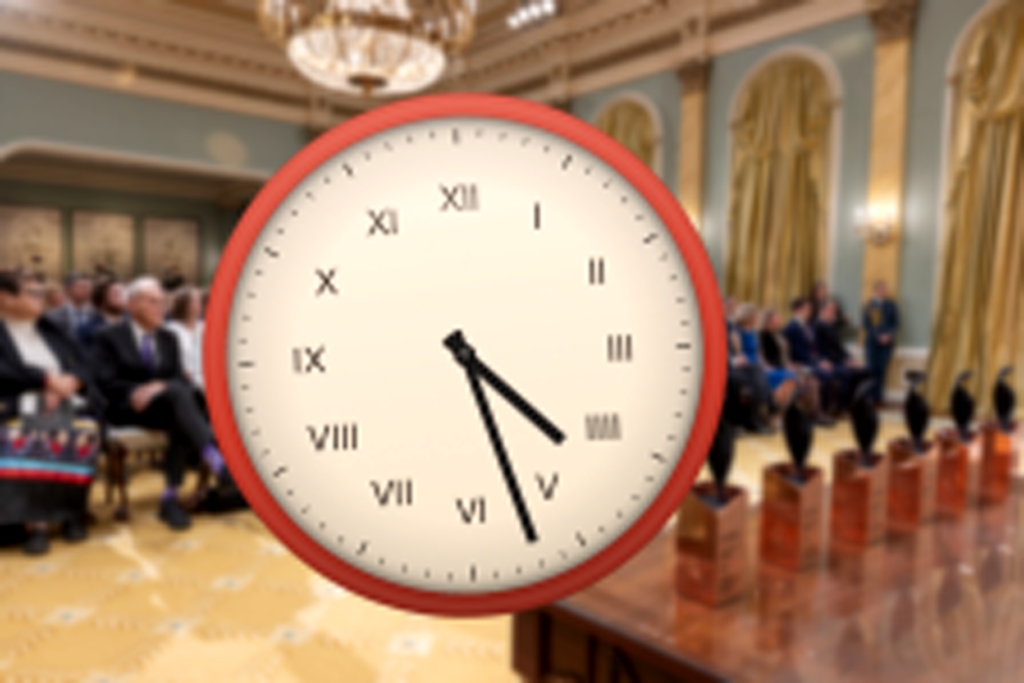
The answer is 4:27
